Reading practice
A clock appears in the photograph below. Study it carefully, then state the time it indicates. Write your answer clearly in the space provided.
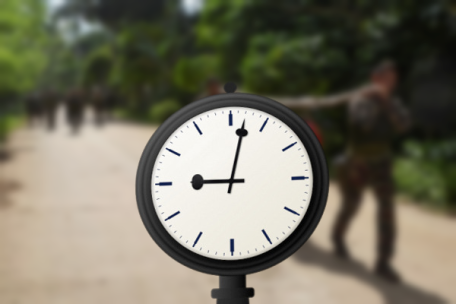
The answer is 9:02
